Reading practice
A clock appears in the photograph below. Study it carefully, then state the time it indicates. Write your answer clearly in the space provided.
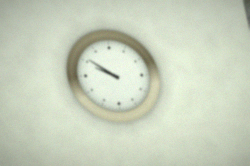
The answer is 9:51
